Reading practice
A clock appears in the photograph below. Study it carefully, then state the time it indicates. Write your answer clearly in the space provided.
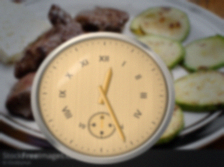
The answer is 12:26
